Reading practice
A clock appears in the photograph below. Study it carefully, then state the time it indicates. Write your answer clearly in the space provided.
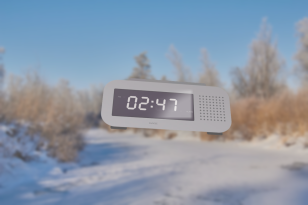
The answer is 2:47
